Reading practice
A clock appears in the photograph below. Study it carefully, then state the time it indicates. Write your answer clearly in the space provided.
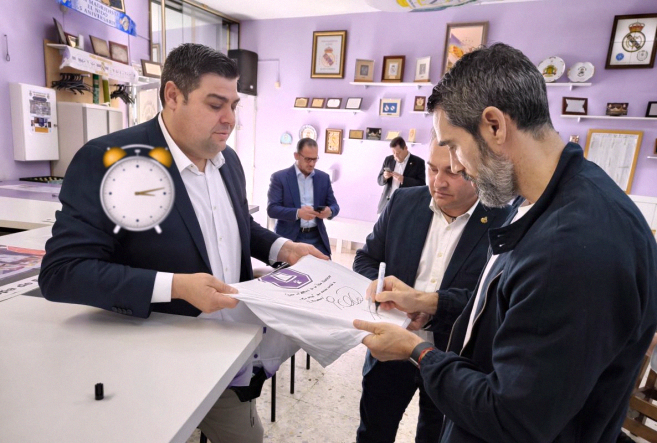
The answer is 3:13
